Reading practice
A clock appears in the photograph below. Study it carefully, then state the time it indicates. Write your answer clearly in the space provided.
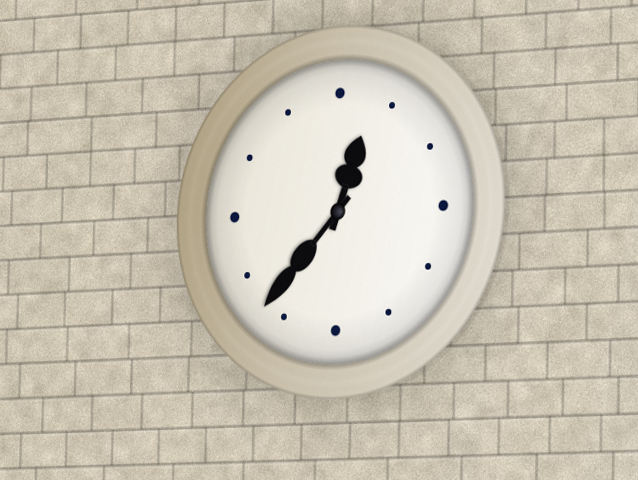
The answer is 12:37
